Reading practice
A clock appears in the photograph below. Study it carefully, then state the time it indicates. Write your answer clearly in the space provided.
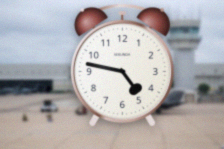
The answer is 4:47
